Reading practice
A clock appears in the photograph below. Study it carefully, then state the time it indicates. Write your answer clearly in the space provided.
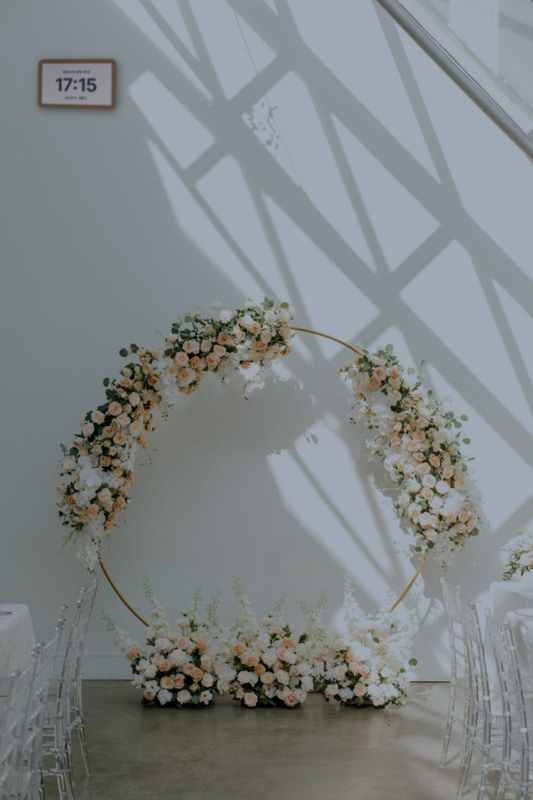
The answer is 17:15
